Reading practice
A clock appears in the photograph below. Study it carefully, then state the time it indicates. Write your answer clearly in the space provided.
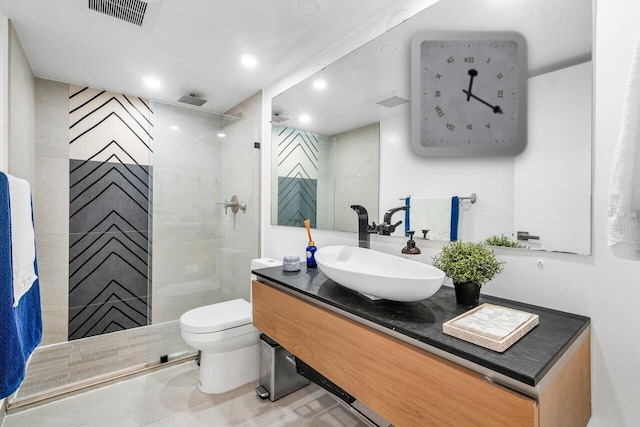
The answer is 12:20
